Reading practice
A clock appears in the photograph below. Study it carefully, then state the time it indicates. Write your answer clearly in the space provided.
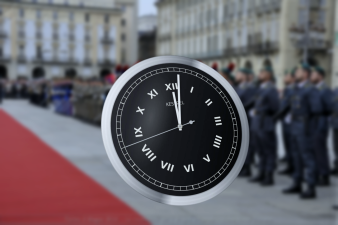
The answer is 12:01:43
